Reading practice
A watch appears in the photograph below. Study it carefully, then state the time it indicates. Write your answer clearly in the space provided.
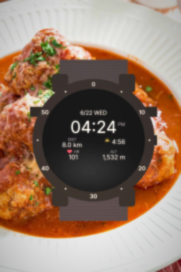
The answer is 4:24
